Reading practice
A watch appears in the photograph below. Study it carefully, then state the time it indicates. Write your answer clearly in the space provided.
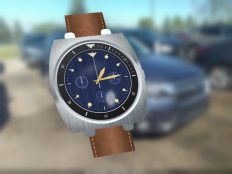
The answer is 1:14
